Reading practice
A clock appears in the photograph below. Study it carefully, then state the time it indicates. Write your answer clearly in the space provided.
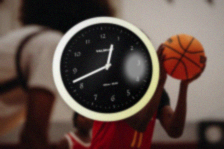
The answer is 12:42
